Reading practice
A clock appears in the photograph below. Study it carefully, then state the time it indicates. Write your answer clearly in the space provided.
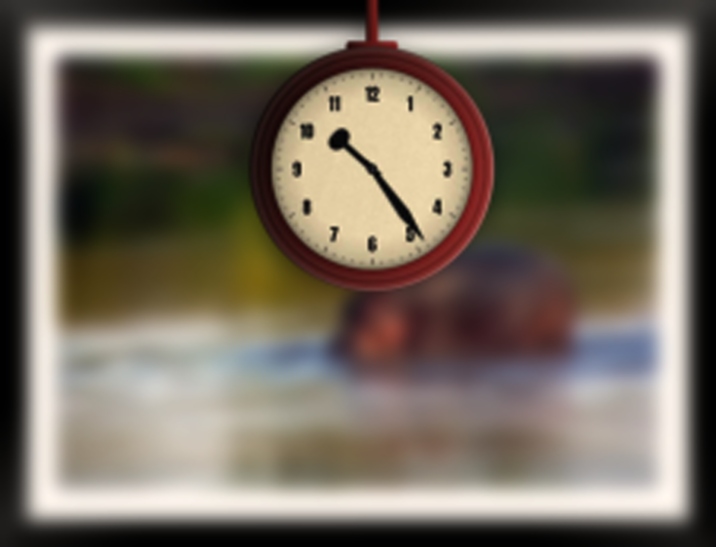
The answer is 10:24
